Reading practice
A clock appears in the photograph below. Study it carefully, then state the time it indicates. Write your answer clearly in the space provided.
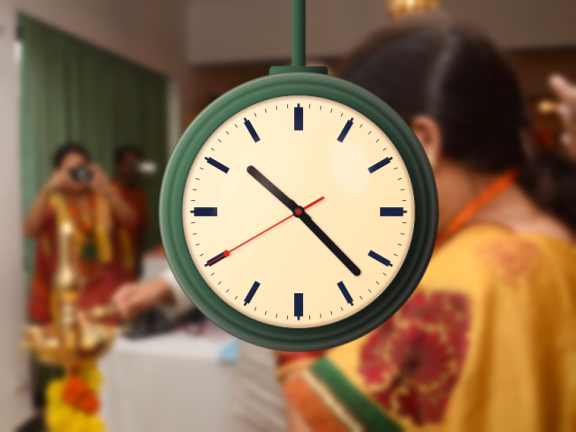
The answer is 10:22:40
